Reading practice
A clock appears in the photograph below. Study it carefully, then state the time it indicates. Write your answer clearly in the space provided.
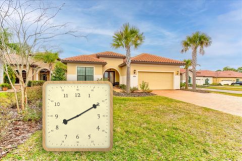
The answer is 8:10
